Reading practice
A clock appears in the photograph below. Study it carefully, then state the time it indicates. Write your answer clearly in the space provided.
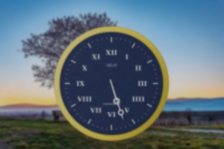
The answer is 5:27
